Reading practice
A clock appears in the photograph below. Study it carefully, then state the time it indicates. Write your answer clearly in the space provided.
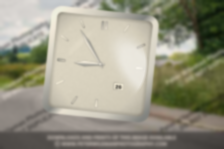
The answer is 8:54
